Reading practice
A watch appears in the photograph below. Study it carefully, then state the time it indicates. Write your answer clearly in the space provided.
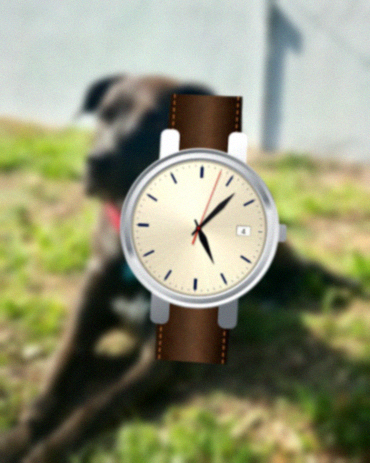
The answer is 5:07:03
